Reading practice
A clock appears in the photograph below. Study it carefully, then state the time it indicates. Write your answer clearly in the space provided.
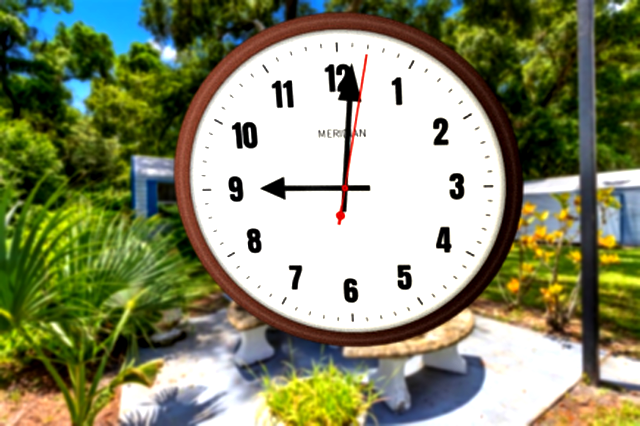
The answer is 9:01:02
